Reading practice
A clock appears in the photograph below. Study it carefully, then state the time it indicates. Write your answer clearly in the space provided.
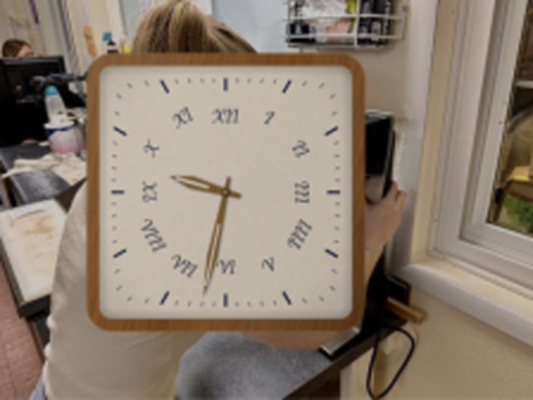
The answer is 9:32
